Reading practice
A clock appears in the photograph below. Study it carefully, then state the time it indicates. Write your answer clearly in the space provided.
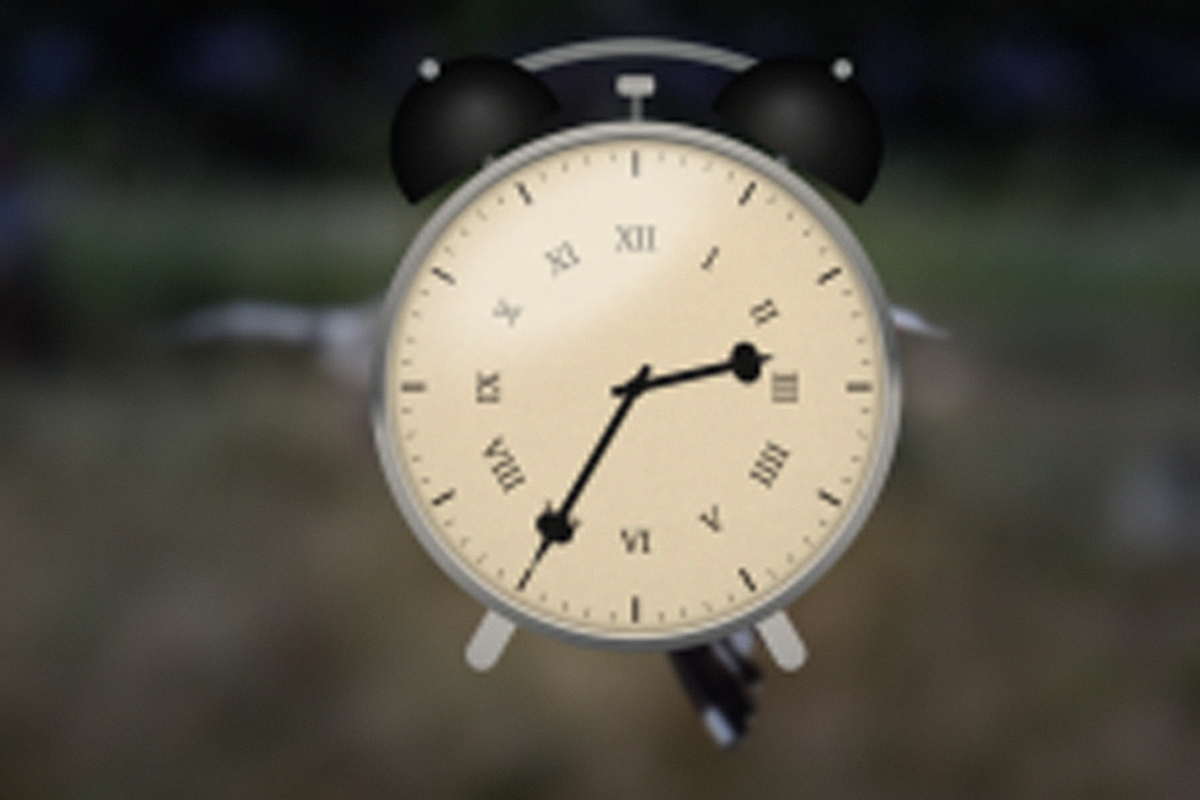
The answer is 2:35
